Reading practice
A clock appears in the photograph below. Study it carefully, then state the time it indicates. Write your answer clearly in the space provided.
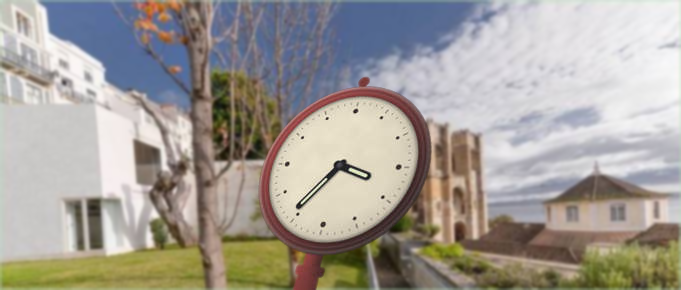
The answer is 3:36
